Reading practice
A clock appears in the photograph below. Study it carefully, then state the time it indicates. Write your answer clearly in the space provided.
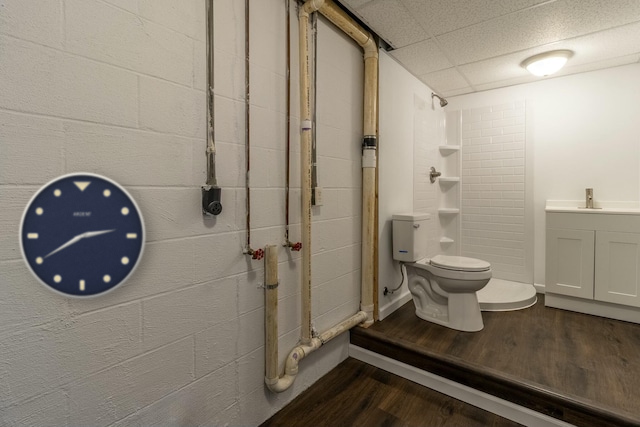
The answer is 2:40
